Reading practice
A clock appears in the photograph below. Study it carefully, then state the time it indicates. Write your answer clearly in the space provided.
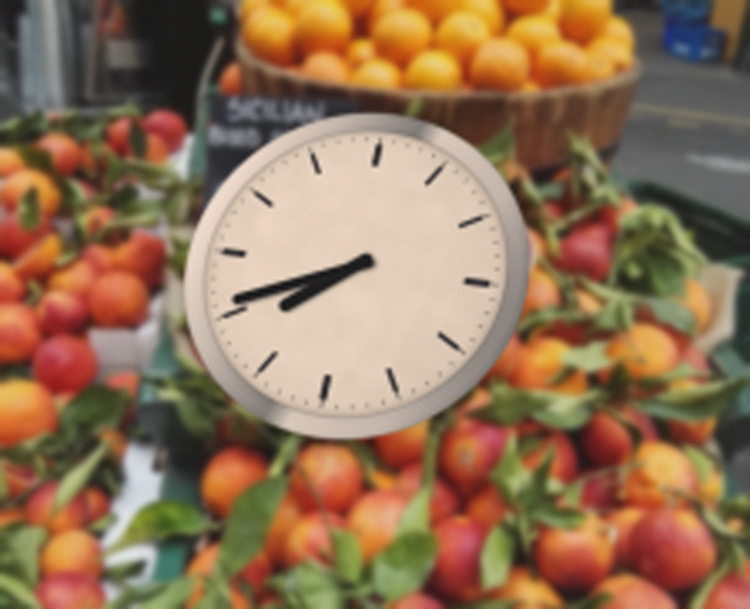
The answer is 7:41
